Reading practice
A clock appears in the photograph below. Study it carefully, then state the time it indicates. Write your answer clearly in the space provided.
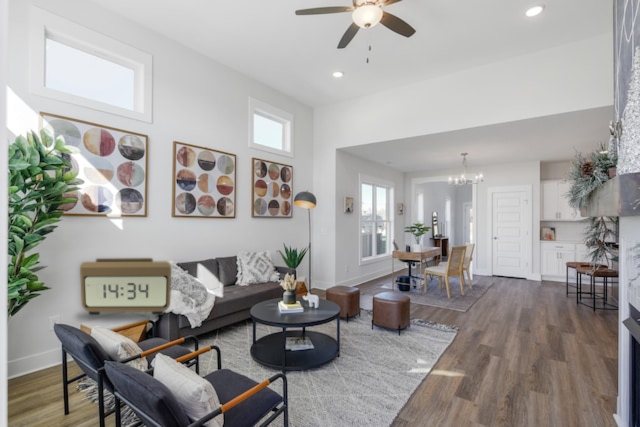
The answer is 14:34
